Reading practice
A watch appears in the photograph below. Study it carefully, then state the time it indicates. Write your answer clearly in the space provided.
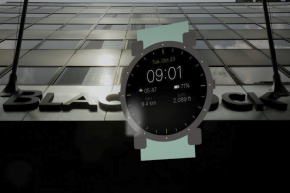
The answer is 9:01
